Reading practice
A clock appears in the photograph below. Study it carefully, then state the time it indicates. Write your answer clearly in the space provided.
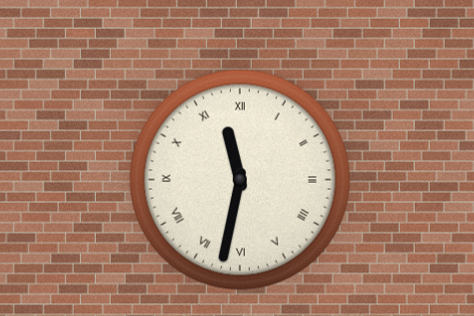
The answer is 11:32
